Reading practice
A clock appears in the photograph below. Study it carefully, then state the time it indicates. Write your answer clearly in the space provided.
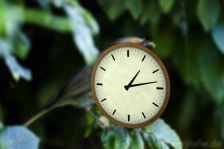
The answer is 1:13
